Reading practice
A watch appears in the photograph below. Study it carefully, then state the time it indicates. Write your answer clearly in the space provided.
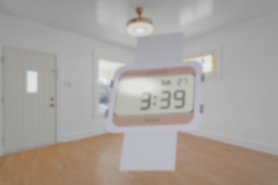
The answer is 3:39
